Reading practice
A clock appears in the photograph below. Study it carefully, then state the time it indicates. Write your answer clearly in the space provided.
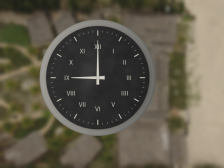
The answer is 9:00
